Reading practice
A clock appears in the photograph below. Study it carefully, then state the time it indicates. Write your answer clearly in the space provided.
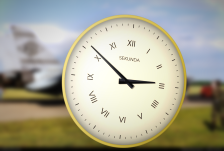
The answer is 2:51
